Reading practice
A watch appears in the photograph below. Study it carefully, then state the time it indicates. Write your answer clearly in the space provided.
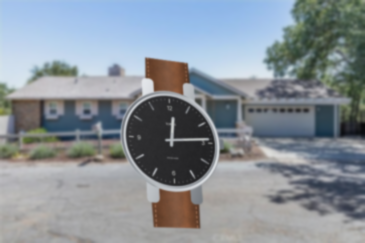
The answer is 12:14
